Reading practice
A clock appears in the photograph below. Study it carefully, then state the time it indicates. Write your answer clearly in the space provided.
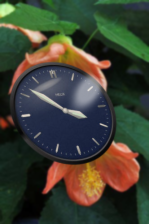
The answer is 3:52
